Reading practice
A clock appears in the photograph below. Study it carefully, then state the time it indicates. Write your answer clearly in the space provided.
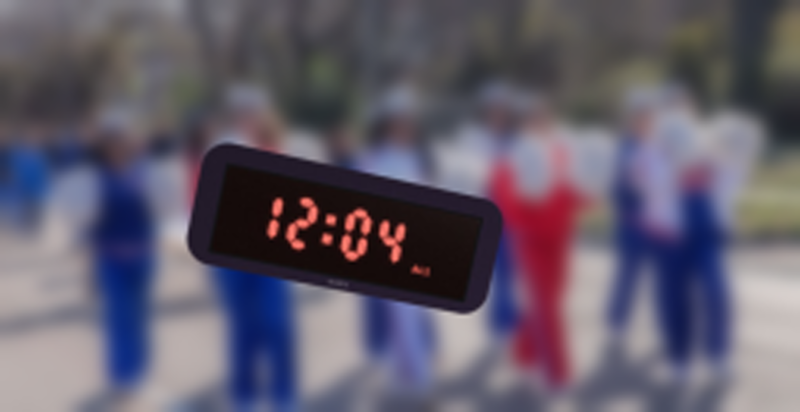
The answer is 12:04
